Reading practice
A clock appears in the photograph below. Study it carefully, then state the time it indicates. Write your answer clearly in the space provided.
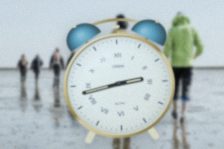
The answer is 2:43
